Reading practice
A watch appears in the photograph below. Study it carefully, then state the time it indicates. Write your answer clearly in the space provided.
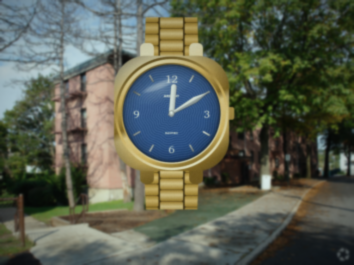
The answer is 12:10
